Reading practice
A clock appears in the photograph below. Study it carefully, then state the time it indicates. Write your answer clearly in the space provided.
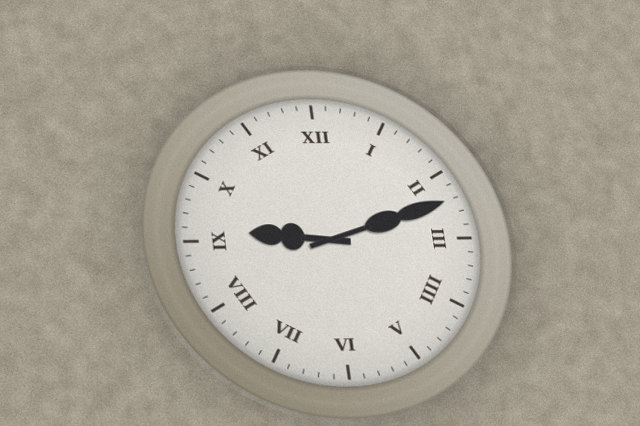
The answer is 9:12
